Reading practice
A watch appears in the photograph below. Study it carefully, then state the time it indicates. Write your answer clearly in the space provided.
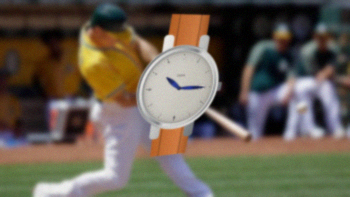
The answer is 10:15
